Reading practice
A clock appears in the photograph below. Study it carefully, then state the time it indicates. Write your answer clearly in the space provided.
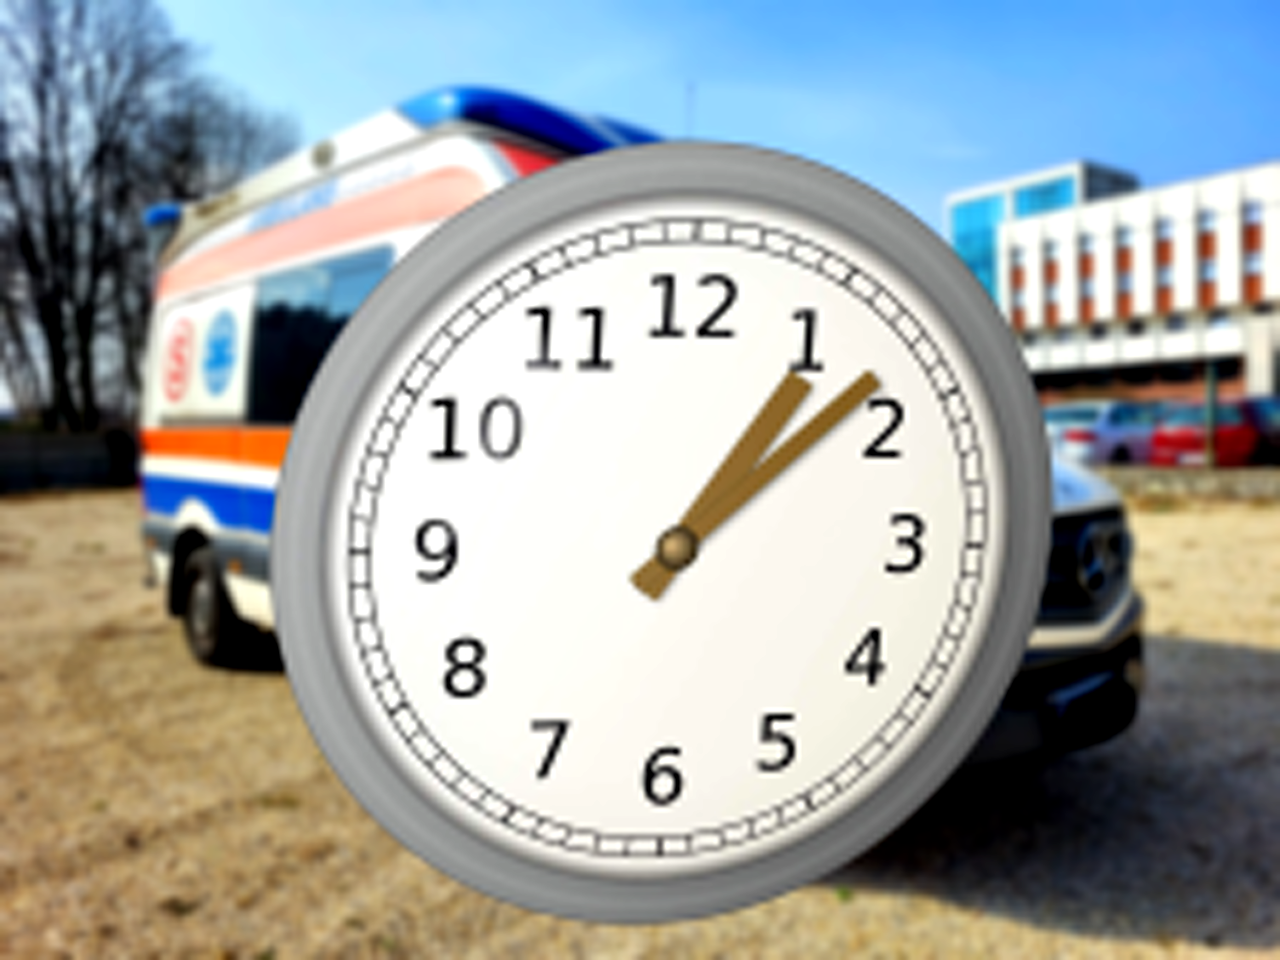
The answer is 1:08
